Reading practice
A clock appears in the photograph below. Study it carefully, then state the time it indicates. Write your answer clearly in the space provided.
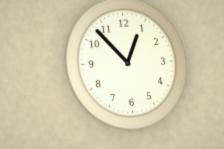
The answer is 12:53
